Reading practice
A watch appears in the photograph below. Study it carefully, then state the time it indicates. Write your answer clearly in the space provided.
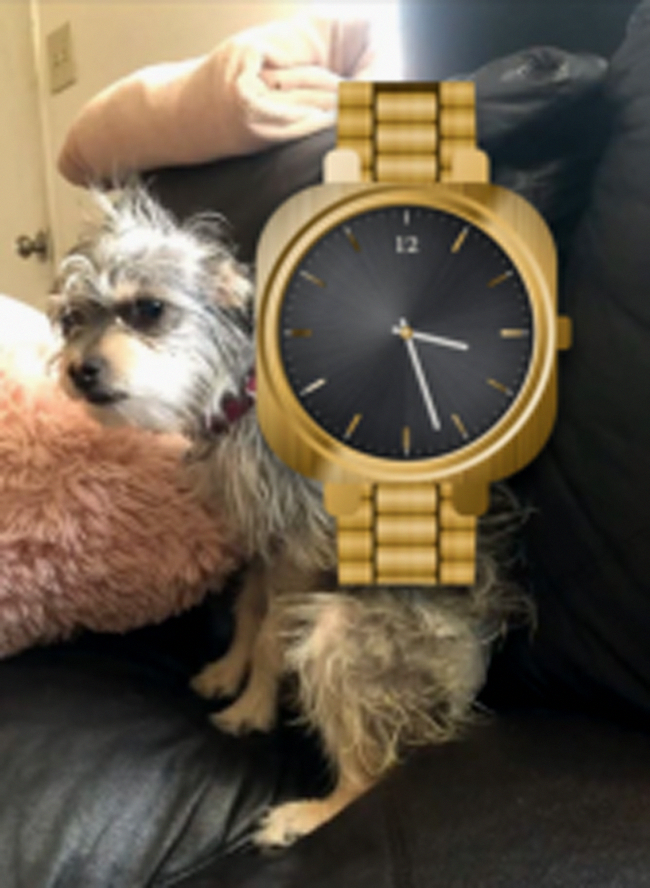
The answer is 3:27
